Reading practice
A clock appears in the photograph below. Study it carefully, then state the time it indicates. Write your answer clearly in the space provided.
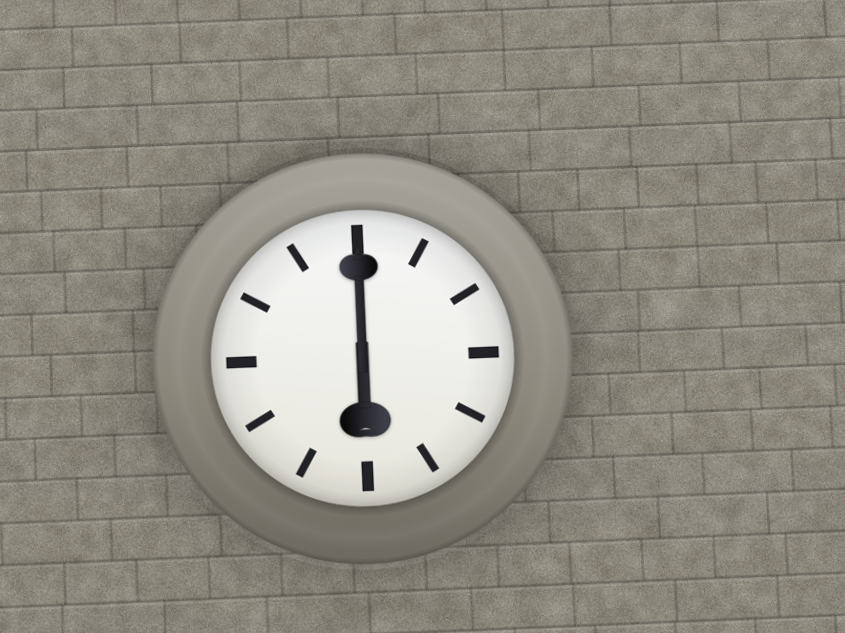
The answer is 6:00
